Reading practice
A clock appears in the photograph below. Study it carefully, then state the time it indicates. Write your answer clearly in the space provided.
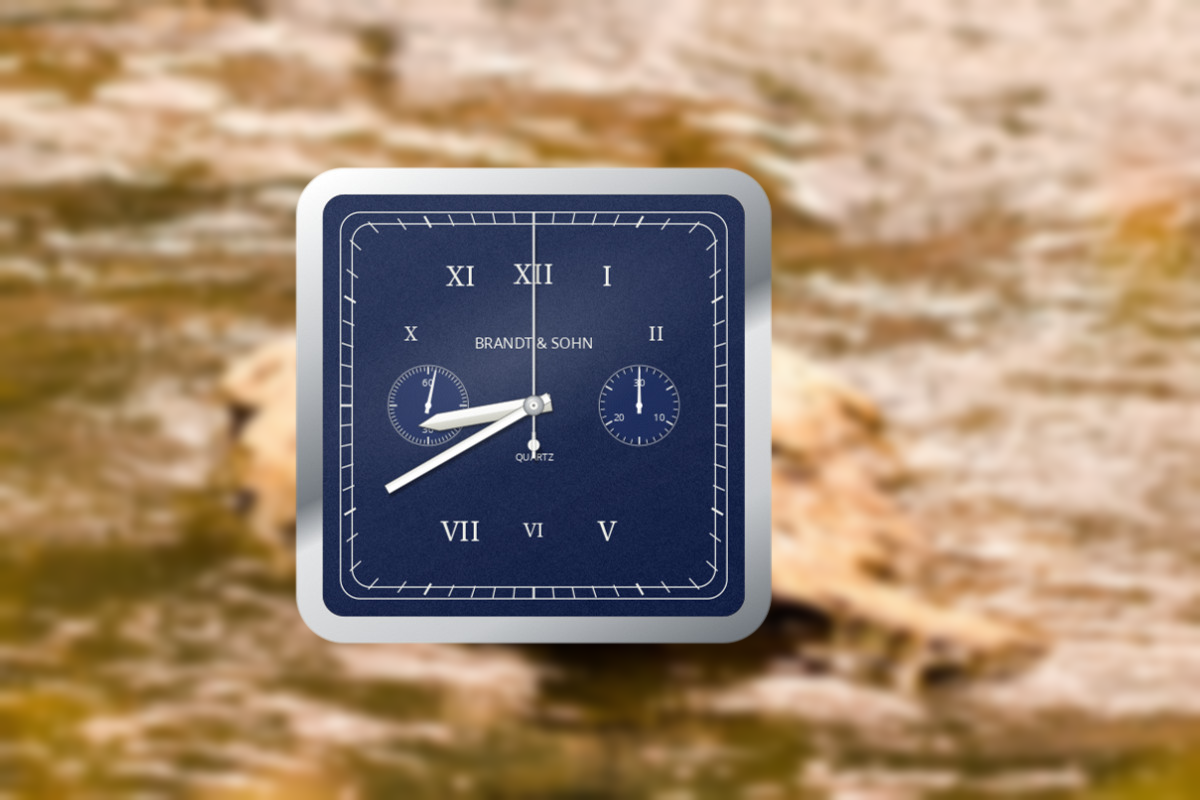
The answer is 8:40:02
